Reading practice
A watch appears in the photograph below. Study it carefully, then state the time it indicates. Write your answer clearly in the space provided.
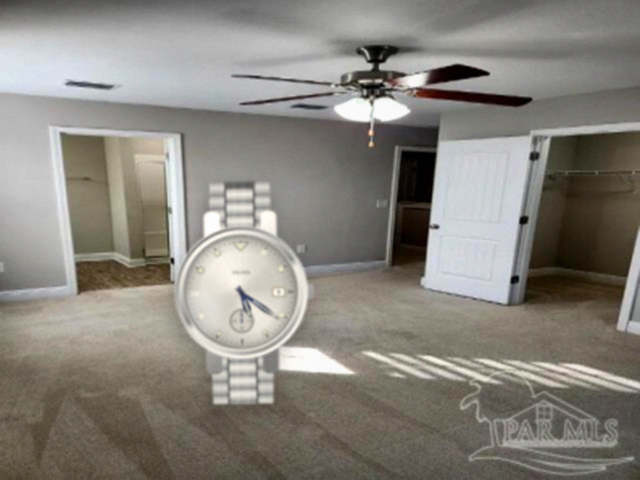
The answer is 5:21
